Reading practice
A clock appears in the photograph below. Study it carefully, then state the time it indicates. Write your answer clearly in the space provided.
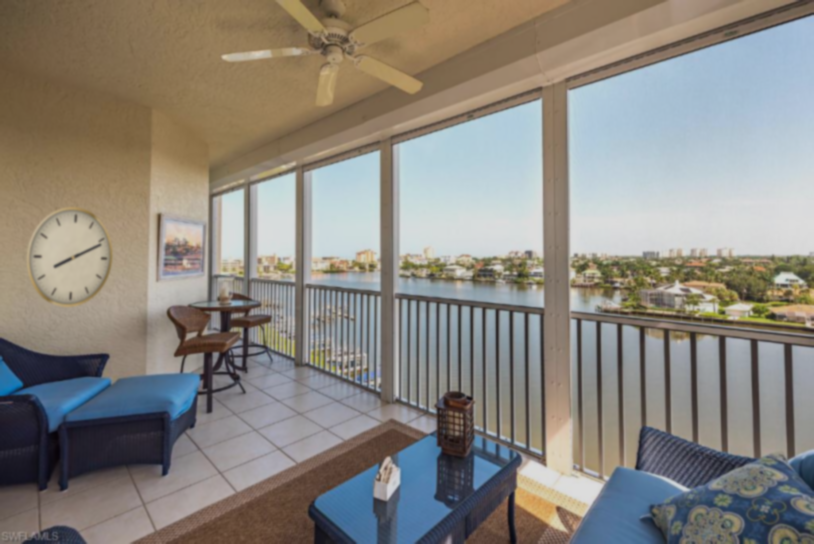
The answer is 8:11
